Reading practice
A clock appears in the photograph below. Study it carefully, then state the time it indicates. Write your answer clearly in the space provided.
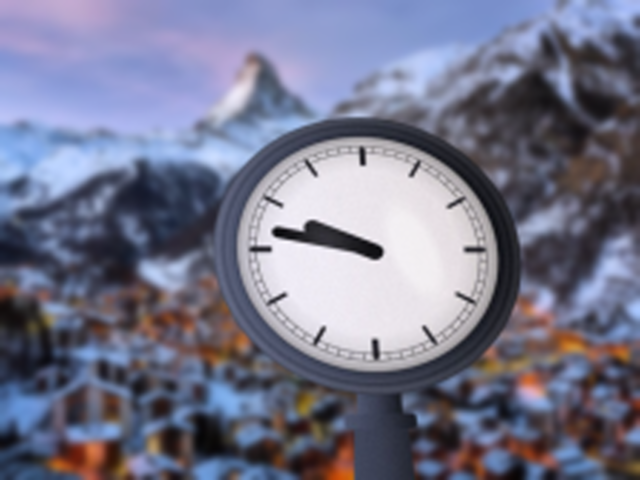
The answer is 9:47
